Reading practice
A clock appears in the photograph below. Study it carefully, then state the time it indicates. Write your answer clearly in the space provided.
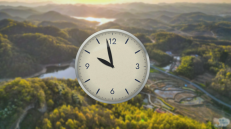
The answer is 9:58
